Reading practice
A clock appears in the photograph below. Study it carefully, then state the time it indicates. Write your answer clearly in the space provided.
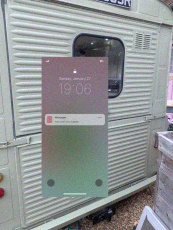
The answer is 19:06
